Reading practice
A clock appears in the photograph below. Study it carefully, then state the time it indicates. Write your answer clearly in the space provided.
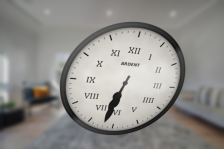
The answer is 6:32
